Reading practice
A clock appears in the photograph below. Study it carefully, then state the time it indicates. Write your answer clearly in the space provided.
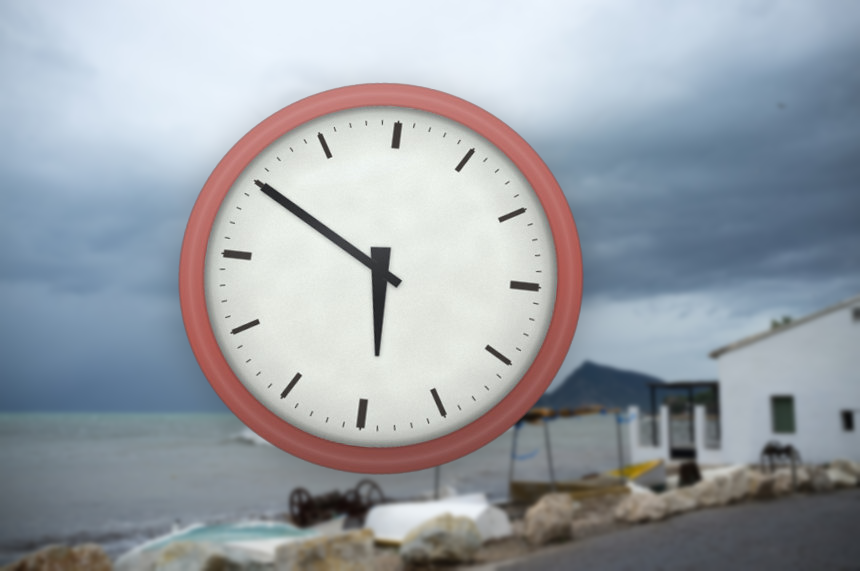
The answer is 5:50
